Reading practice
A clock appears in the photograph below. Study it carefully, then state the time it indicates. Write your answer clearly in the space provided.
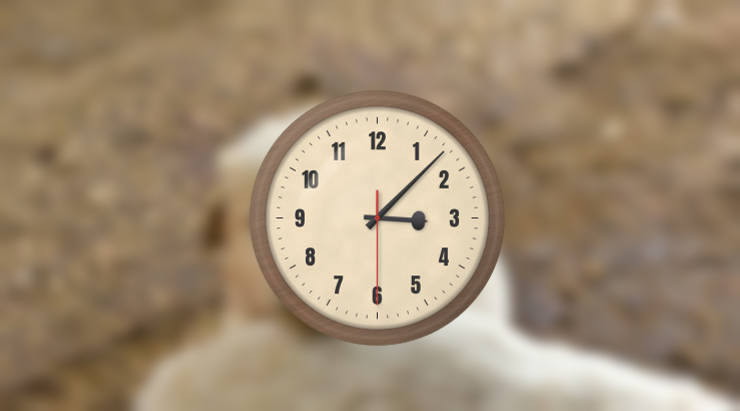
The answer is 3:07:30
